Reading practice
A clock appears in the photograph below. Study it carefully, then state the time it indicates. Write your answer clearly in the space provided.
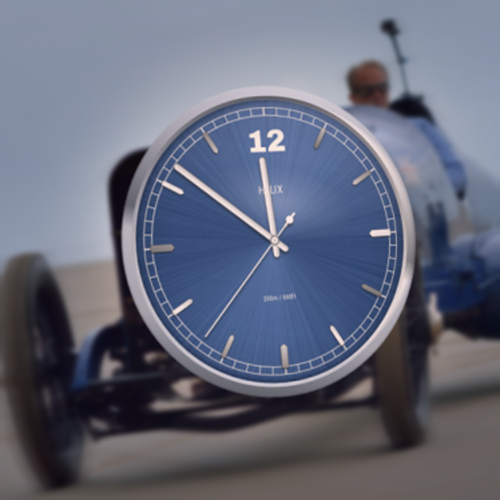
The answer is 11:51:37
